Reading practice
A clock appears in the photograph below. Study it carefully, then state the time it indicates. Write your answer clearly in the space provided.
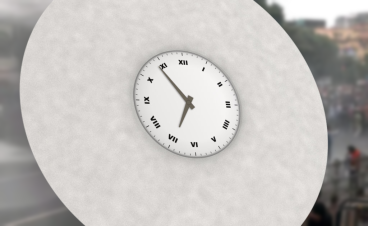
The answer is 6:54
